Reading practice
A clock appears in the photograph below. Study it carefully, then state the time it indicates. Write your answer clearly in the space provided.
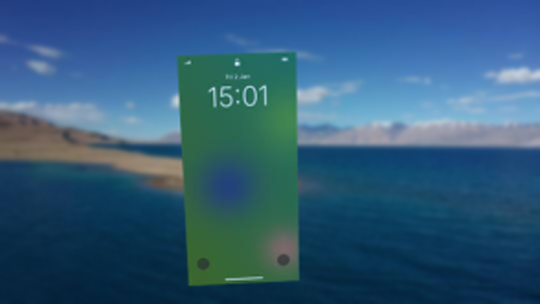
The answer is 15:01
